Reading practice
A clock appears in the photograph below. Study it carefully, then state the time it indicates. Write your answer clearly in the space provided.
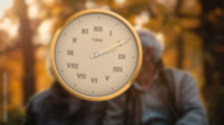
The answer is 2:10
